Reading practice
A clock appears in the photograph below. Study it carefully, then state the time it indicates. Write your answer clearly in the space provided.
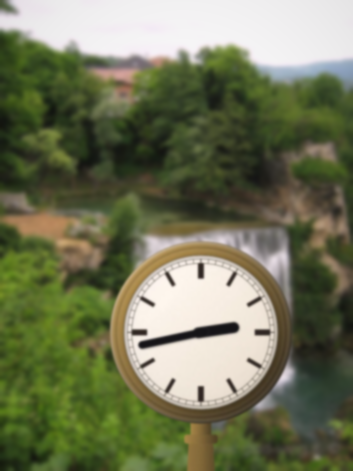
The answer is 2:43
